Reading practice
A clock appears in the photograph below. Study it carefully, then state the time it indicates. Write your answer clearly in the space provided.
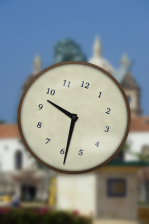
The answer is 9:29
